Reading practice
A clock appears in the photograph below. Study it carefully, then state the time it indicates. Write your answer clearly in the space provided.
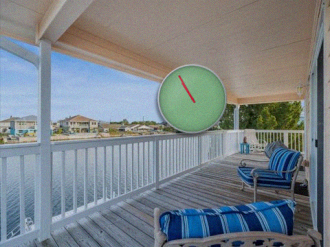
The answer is 10:55
